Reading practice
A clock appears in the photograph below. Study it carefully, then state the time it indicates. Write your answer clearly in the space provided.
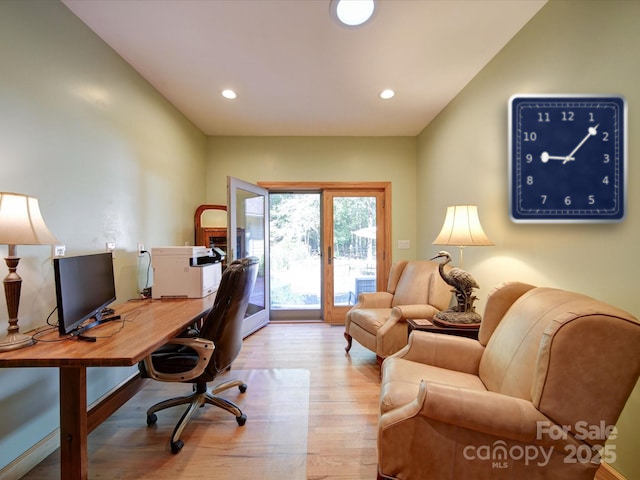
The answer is 9:07
